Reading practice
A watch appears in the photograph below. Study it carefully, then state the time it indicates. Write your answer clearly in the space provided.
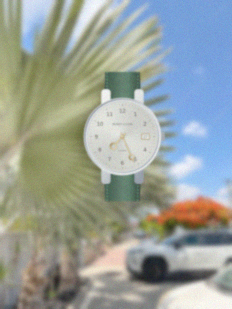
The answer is 7:26
